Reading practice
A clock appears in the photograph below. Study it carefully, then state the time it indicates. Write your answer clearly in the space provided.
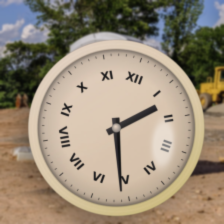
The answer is 1:26
